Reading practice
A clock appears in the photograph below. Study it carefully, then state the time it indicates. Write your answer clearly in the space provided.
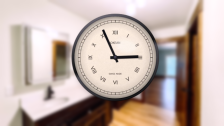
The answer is 2:56
